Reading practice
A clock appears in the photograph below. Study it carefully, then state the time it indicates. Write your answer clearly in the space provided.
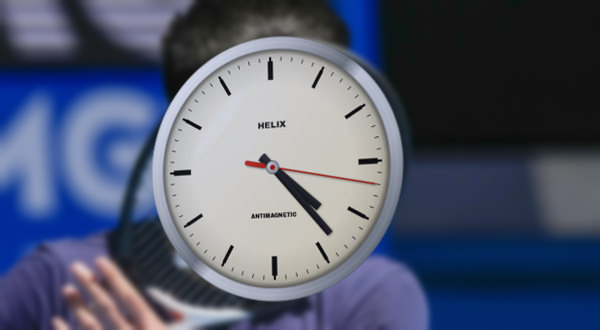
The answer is 4:23:17
